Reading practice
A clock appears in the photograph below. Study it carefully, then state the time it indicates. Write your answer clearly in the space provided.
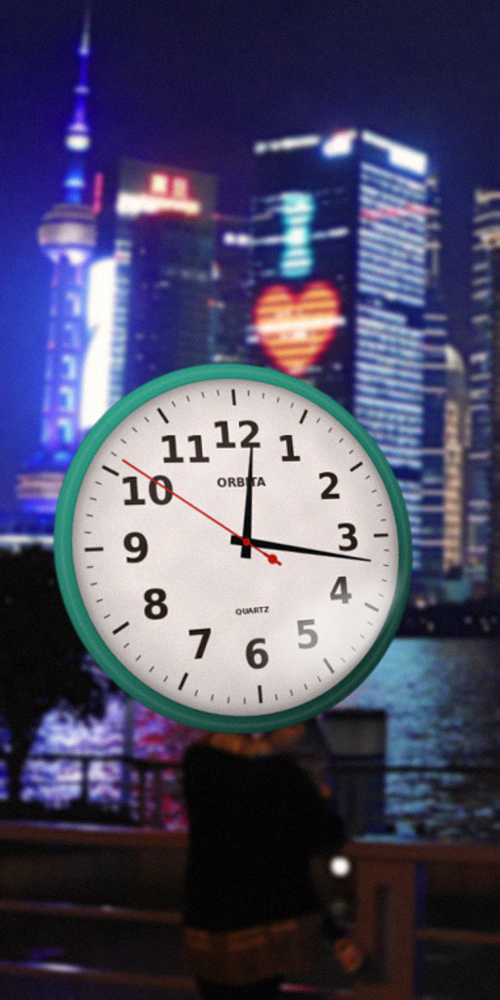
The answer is 12:16:51
